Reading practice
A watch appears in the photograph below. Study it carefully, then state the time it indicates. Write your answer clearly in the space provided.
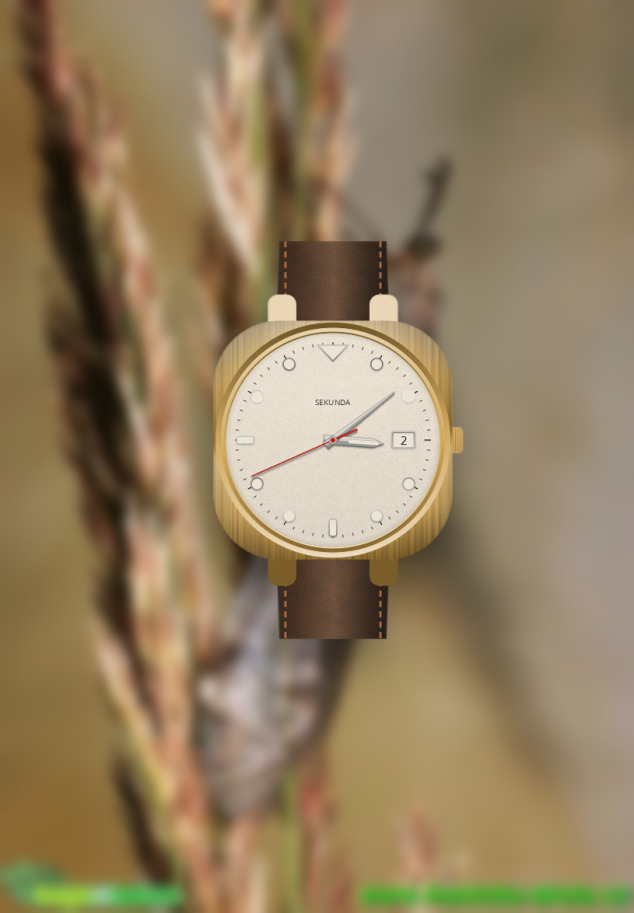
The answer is 3:08:41
